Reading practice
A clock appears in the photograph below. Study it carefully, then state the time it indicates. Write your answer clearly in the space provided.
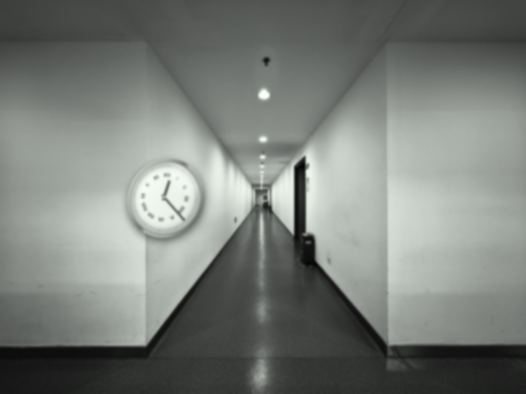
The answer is 12:22
